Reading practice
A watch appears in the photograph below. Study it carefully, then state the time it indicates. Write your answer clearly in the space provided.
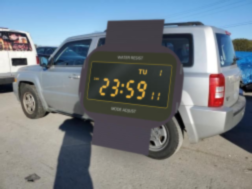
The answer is 23:59
